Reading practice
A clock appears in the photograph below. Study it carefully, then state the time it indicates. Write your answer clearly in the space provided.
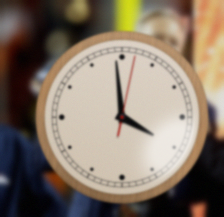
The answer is 3:59:02
